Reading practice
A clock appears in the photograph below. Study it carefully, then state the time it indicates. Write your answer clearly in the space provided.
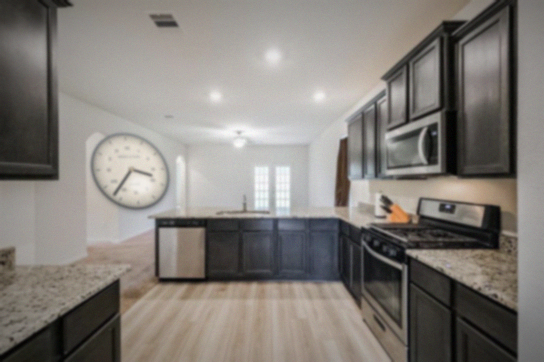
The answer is 3:37
